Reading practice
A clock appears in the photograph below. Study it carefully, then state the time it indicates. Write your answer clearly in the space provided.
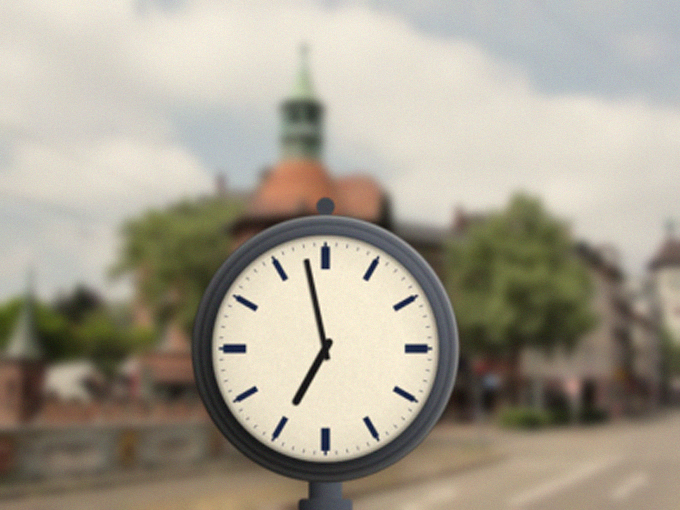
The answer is 6:58
